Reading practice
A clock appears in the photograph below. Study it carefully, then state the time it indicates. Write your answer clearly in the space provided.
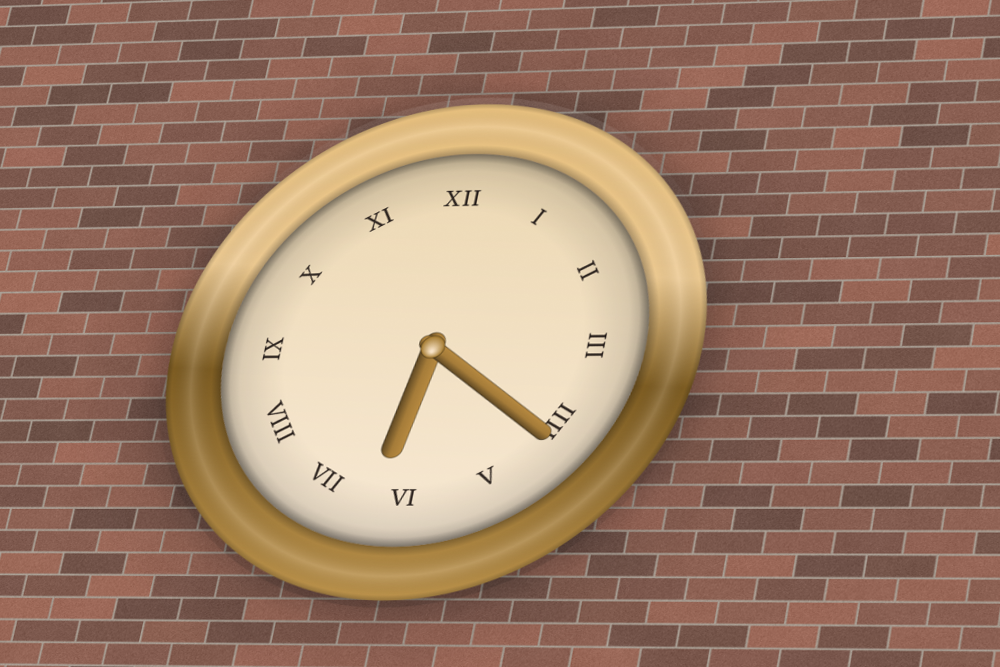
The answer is 6:21
